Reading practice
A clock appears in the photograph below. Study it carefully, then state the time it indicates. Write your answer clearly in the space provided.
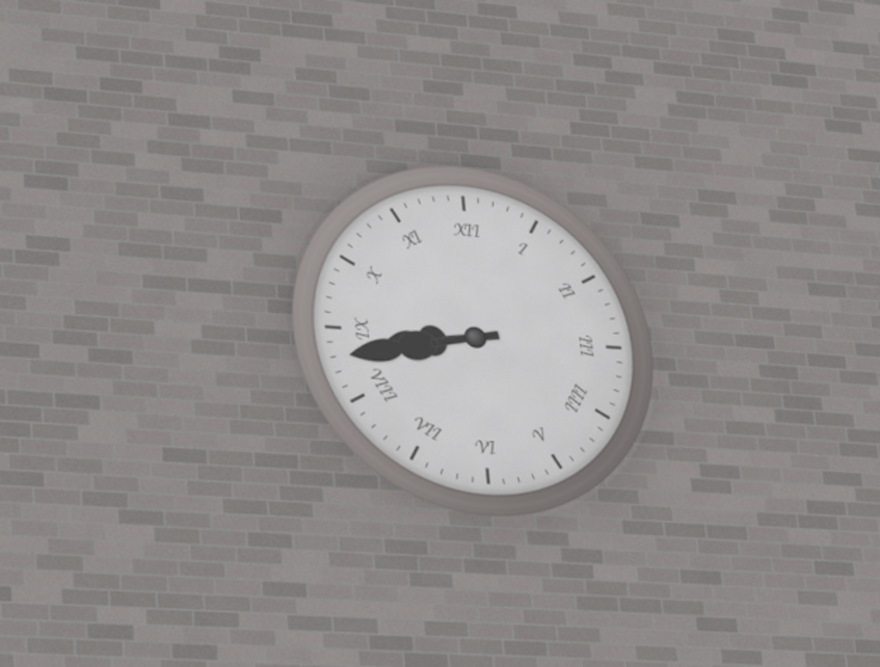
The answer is 8:43
